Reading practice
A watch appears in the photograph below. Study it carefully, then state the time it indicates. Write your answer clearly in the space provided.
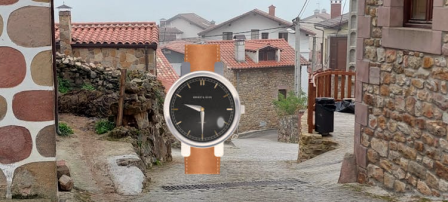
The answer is 9:30
